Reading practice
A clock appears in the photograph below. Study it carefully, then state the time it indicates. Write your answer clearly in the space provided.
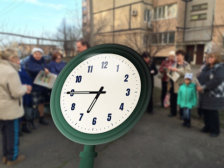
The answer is 6:45
